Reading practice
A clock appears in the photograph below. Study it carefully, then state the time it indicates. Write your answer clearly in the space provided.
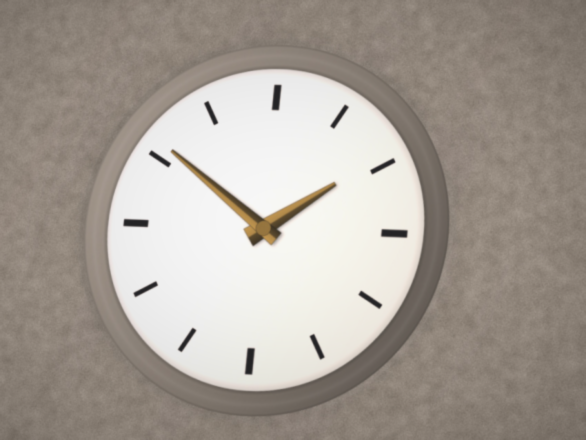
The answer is 1:51
